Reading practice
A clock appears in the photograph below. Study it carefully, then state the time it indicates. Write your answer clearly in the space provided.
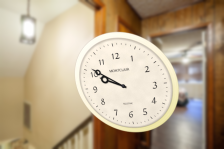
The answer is 9:51
